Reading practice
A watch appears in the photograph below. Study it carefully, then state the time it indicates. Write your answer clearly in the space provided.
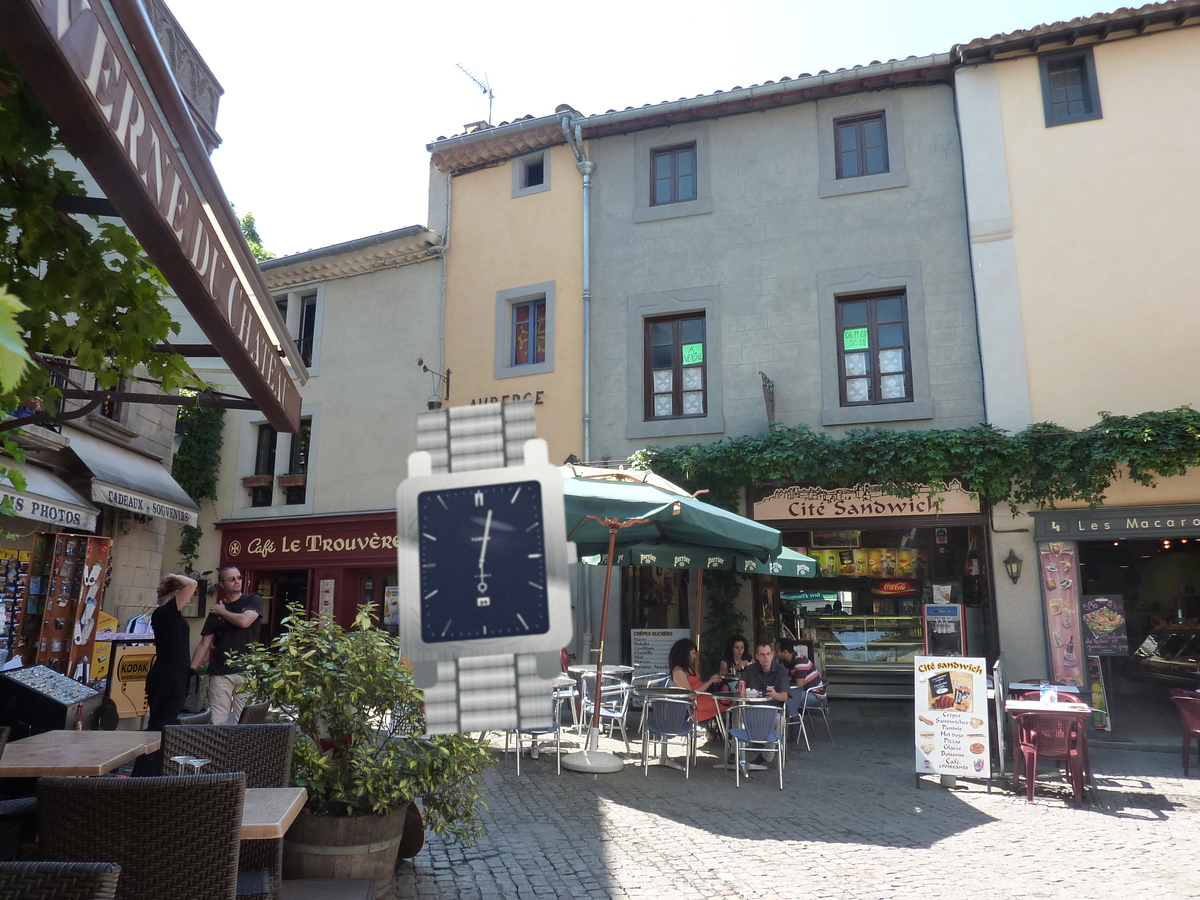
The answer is 6:02
